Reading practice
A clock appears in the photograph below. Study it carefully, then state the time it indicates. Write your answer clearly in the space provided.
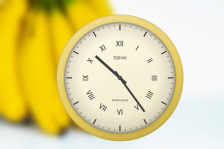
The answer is 10:24
